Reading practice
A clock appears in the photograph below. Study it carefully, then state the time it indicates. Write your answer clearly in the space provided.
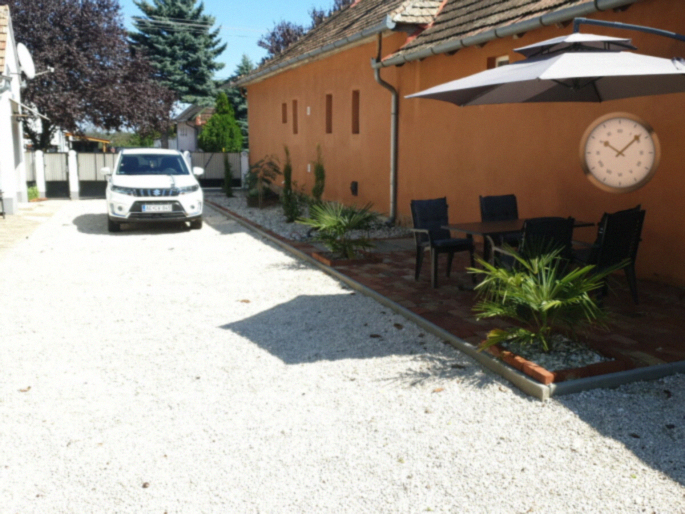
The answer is 10:08
